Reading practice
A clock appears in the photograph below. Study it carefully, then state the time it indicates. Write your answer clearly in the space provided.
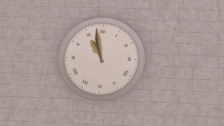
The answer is 10:58
